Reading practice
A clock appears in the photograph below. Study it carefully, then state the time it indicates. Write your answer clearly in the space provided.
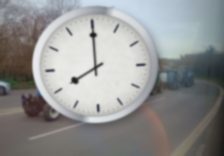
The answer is 8:00
